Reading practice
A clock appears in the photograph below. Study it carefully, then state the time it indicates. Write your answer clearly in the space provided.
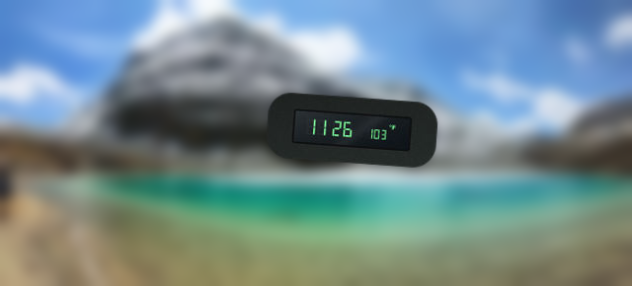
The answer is 11:26
